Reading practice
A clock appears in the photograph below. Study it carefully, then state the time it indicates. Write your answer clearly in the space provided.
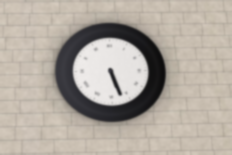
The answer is 5:27
